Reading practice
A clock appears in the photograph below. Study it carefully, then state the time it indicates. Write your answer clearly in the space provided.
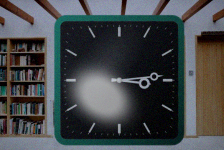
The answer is 3:14
